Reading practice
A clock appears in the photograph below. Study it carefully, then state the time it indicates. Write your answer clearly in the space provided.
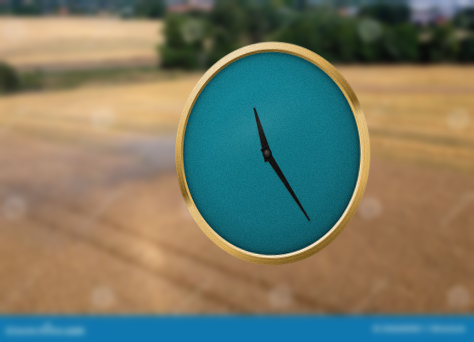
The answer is 11:24
